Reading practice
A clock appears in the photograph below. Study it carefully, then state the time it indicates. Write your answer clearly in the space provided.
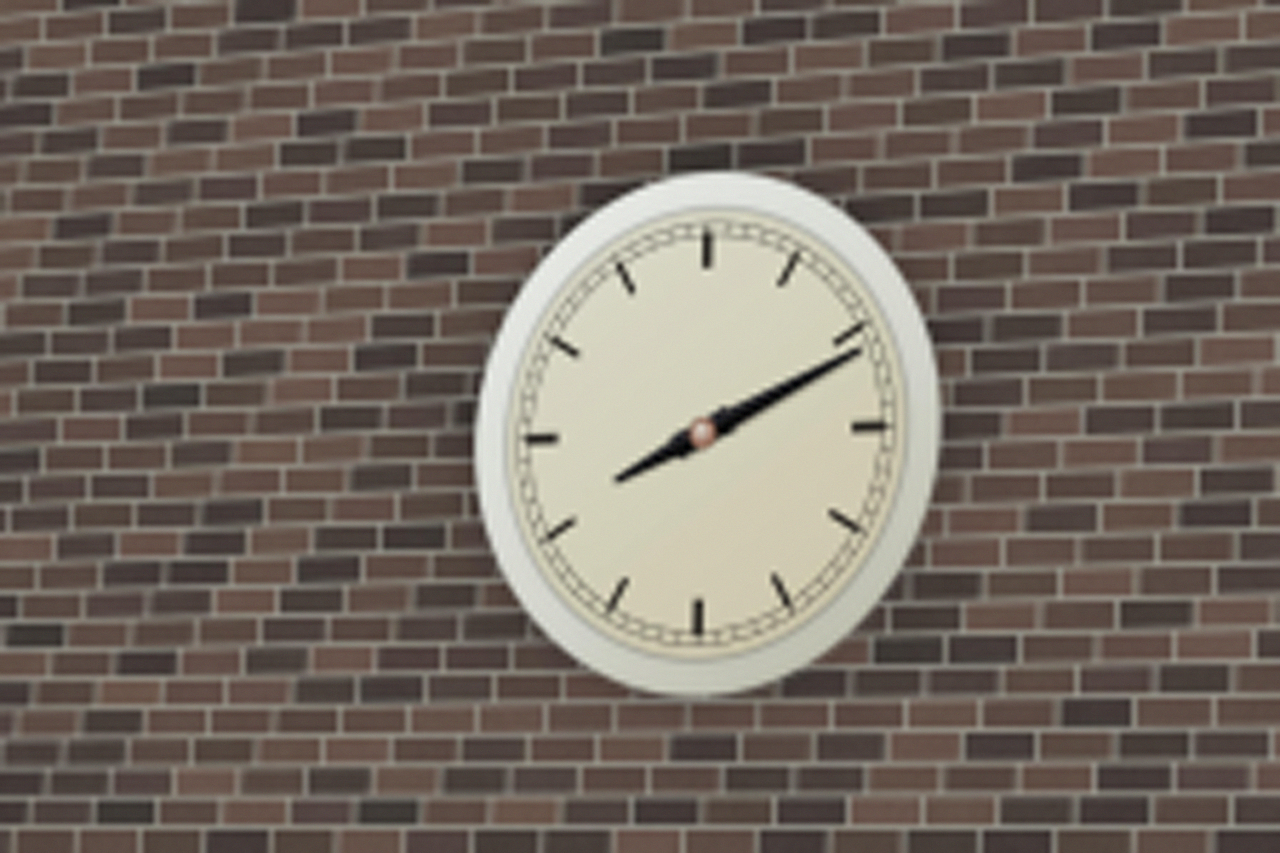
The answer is 8:11
